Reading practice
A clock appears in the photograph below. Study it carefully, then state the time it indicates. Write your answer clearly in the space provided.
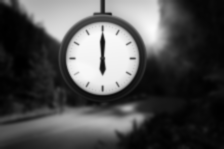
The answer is 6:00
